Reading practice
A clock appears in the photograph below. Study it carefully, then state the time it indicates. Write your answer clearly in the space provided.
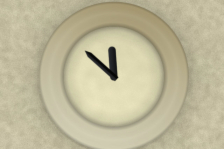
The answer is 11:52
